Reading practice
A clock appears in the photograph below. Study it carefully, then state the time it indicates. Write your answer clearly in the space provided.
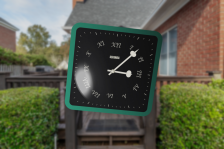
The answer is 3:07
